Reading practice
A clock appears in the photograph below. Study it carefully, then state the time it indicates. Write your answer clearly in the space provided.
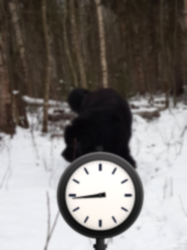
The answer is 8:44
